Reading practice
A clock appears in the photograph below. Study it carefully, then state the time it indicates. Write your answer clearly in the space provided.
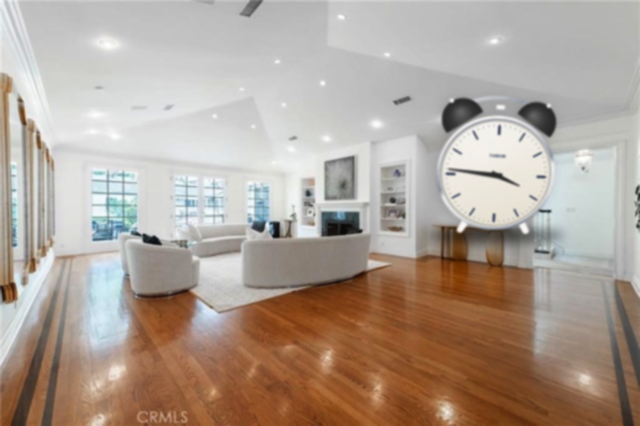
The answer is 3:46
